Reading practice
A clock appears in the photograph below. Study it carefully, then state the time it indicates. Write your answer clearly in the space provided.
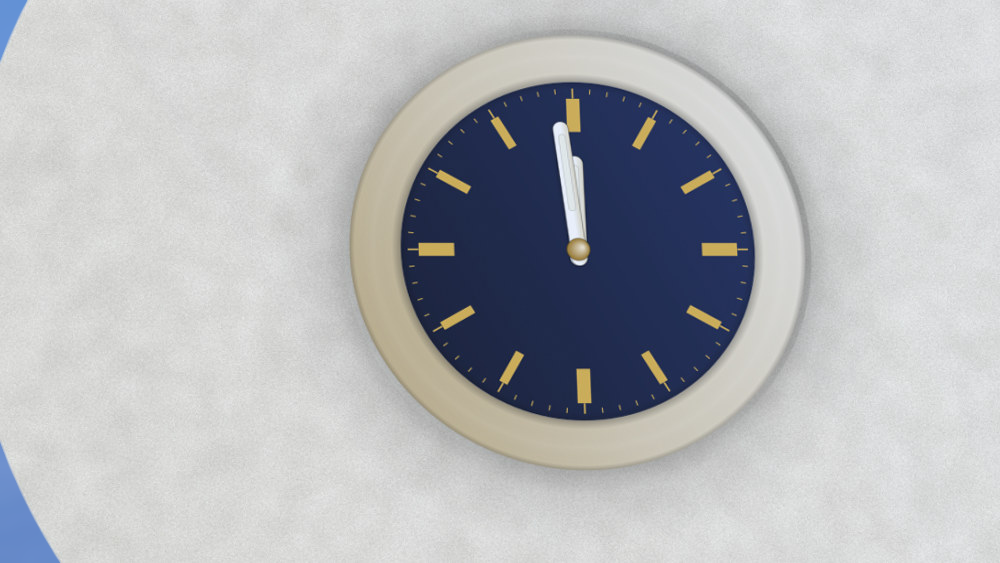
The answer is 11:59
